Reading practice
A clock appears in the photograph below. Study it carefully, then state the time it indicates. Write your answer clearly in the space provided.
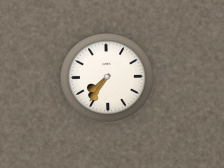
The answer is 7:36
